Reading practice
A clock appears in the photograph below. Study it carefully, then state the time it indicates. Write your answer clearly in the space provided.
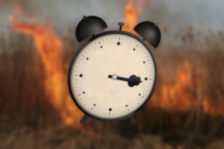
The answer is 3:16
